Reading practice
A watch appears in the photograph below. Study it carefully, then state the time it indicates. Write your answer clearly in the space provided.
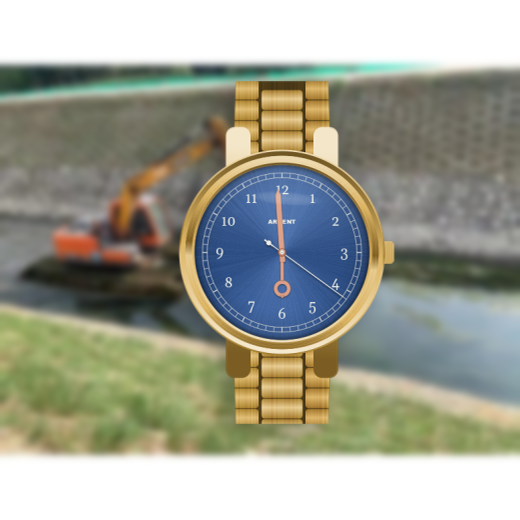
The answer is 5:59:21
